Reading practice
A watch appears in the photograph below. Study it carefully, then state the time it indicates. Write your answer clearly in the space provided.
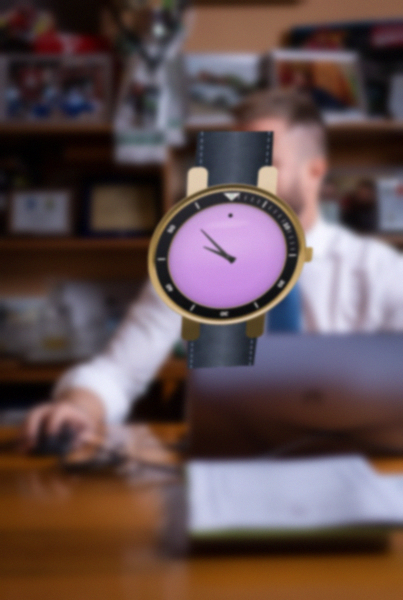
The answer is 9:53
